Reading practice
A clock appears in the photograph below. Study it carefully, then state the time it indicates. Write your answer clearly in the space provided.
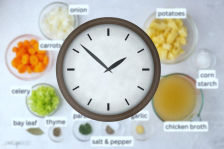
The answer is 1:52
